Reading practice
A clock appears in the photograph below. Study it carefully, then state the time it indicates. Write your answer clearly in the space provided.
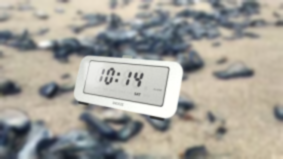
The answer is 10:14
